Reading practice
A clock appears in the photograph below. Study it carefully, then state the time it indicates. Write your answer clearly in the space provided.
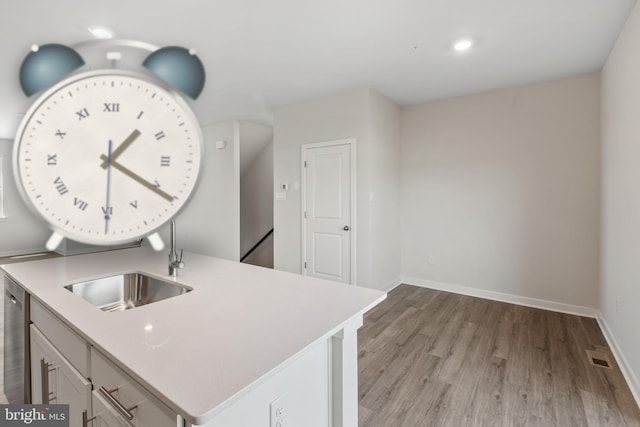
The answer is 1:20:30
